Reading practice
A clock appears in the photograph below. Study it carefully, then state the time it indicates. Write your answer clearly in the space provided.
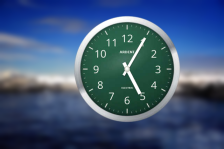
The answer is 5:05
